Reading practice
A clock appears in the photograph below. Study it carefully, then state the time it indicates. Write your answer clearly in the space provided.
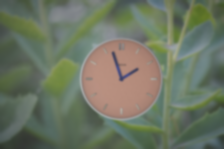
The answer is 1:57
